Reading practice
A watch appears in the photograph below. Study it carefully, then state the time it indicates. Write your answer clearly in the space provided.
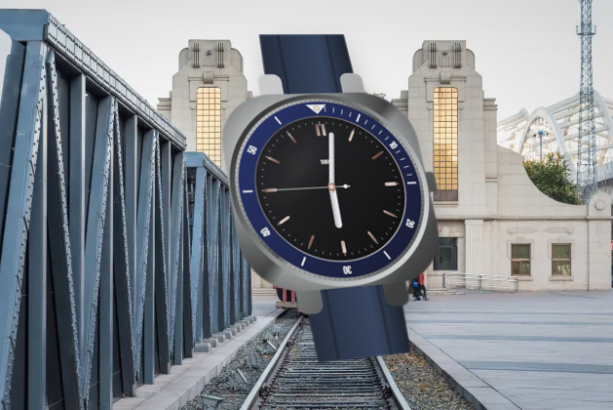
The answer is 6:01:45
